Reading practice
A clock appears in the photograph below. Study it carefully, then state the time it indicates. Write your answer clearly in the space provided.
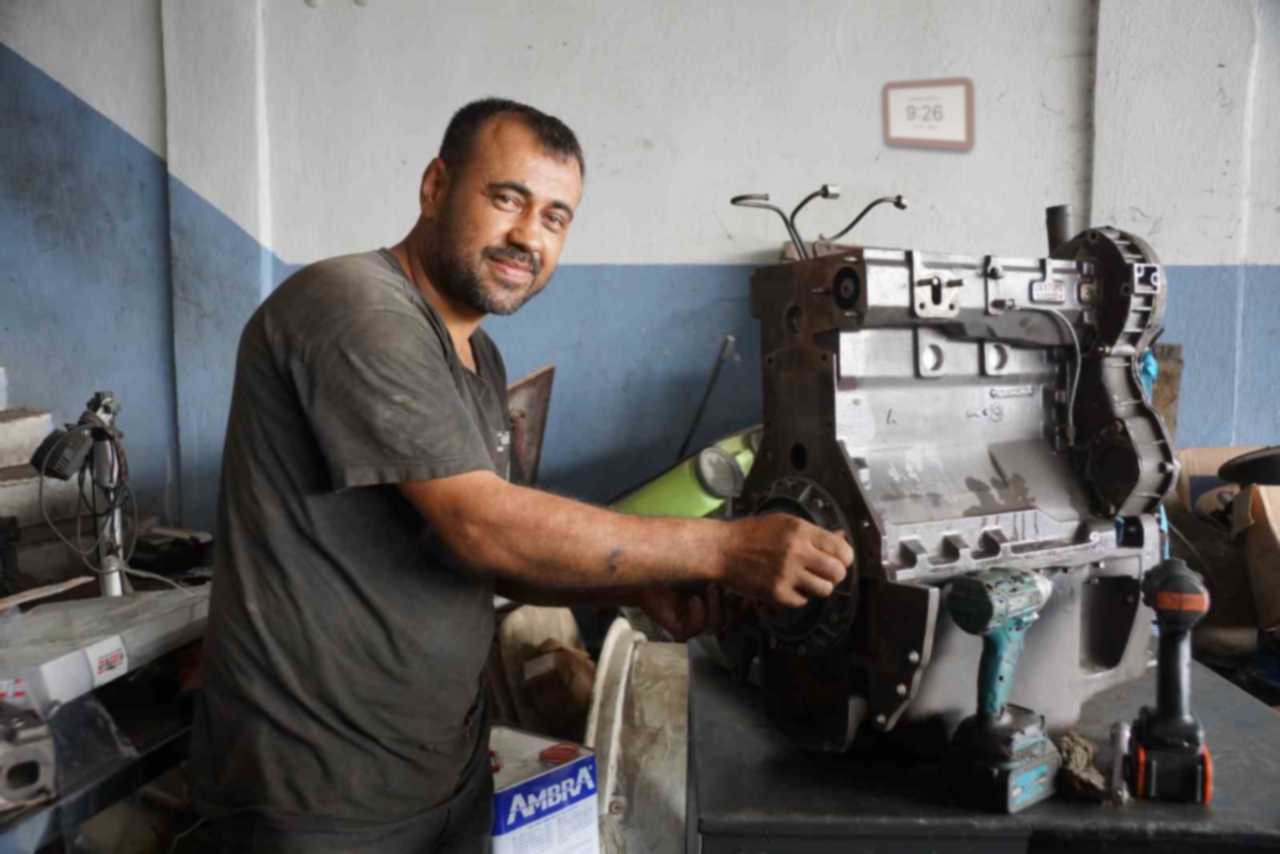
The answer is 9:26
